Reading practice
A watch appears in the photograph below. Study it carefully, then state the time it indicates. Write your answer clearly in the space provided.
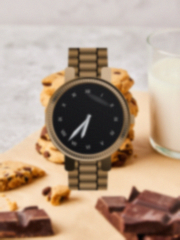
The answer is 6:37
